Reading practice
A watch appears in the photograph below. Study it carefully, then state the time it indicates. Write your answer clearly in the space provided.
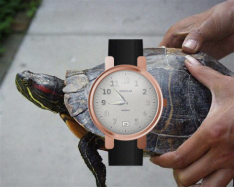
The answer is 8:53
